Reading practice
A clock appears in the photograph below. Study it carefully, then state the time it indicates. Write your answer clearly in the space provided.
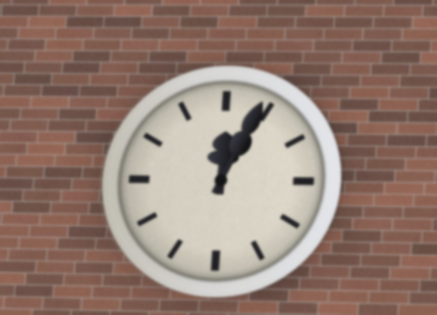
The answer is 12:04
